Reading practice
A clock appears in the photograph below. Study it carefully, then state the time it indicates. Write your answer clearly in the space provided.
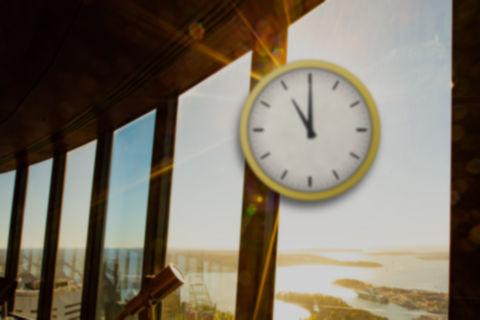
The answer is 11:00
